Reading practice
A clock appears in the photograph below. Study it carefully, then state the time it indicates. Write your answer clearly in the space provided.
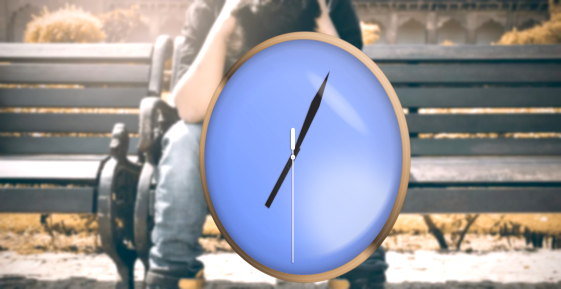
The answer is 7:04:30
